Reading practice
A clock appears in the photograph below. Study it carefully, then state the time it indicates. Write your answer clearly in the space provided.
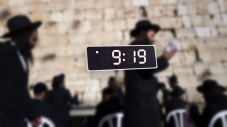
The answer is 9:19
